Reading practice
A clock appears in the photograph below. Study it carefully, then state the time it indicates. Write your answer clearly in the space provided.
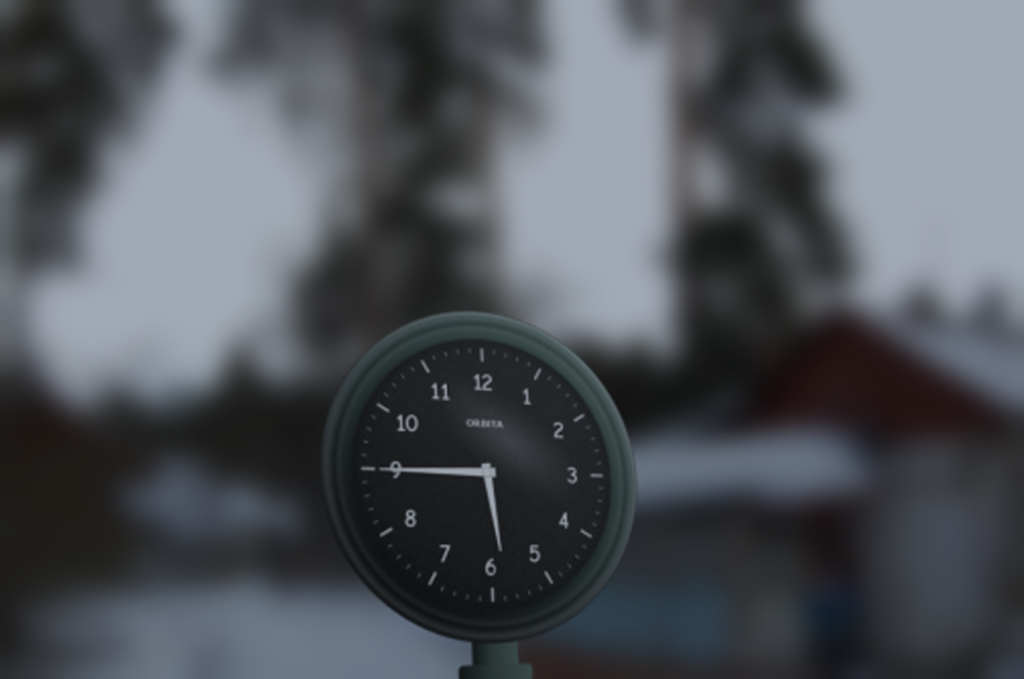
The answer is 5:45
